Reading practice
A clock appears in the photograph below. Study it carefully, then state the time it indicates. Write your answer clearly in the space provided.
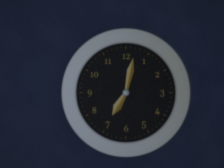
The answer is 7:02
